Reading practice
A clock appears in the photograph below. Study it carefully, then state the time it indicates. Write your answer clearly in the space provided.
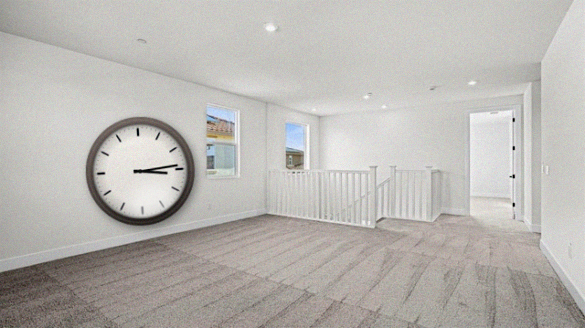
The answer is 3:14
